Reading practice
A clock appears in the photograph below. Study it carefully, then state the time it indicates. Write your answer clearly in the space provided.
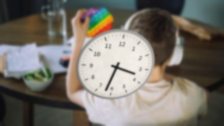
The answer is 3:32
